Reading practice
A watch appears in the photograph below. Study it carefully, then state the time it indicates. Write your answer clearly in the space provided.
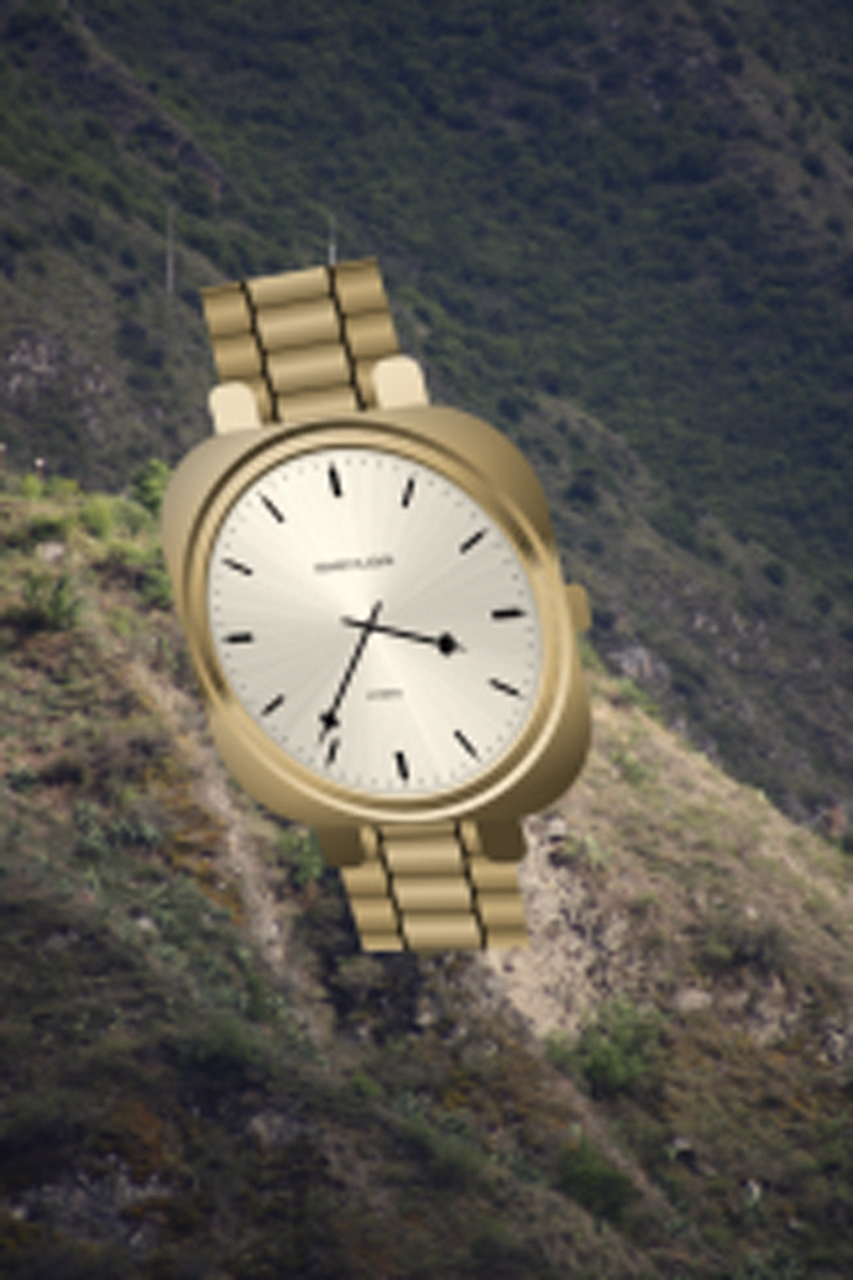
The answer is 3:36
